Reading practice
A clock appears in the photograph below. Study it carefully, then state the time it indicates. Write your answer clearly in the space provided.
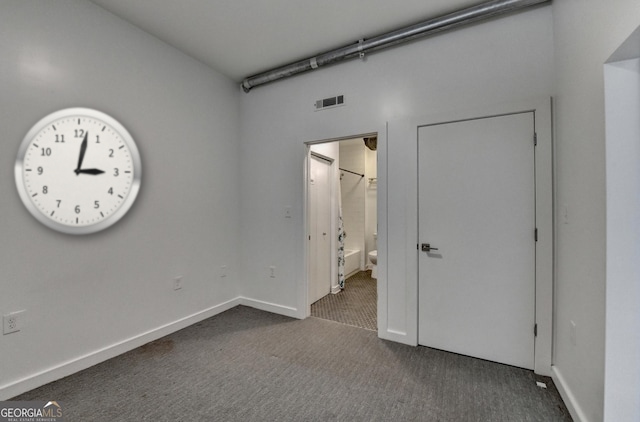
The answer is 3:02
